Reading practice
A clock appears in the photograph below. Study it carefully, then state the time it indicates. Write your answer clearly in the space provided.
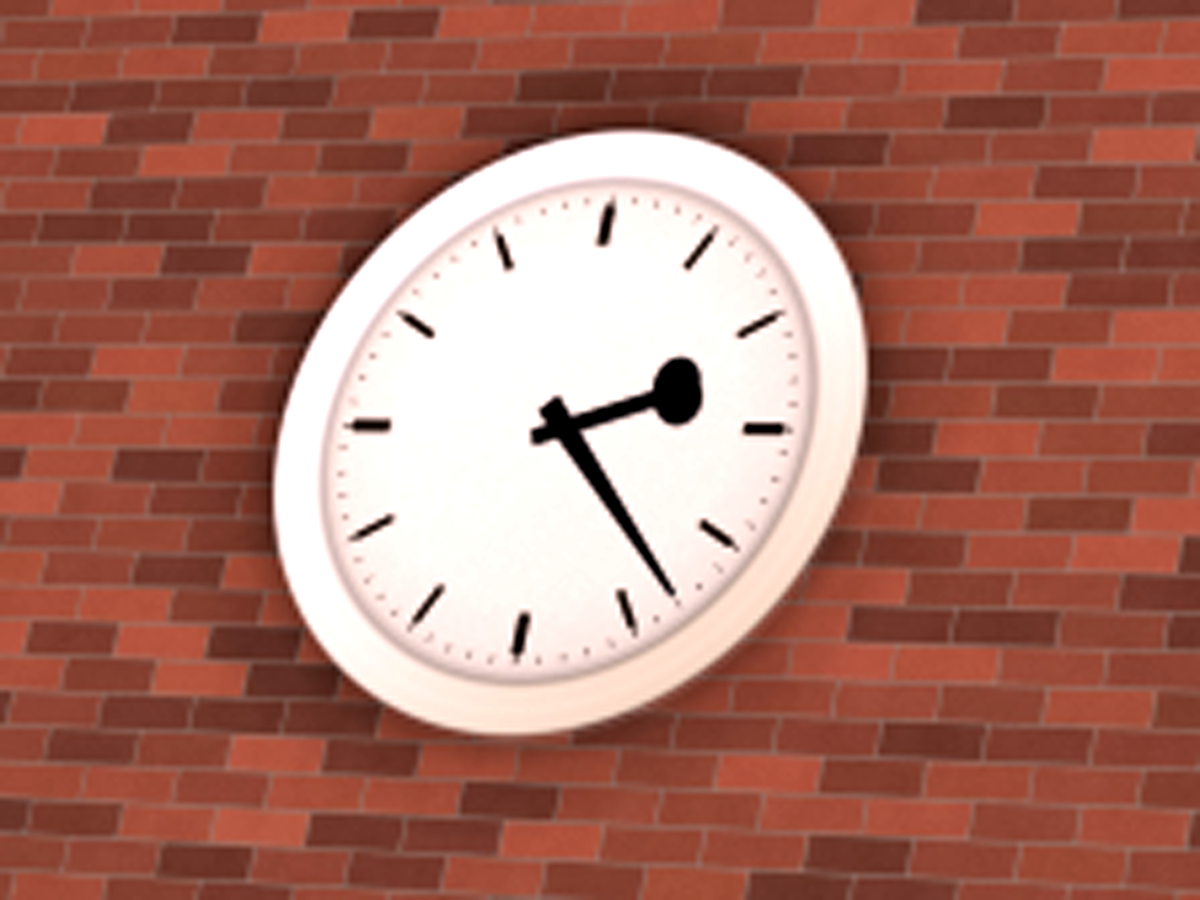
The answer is 2:23
